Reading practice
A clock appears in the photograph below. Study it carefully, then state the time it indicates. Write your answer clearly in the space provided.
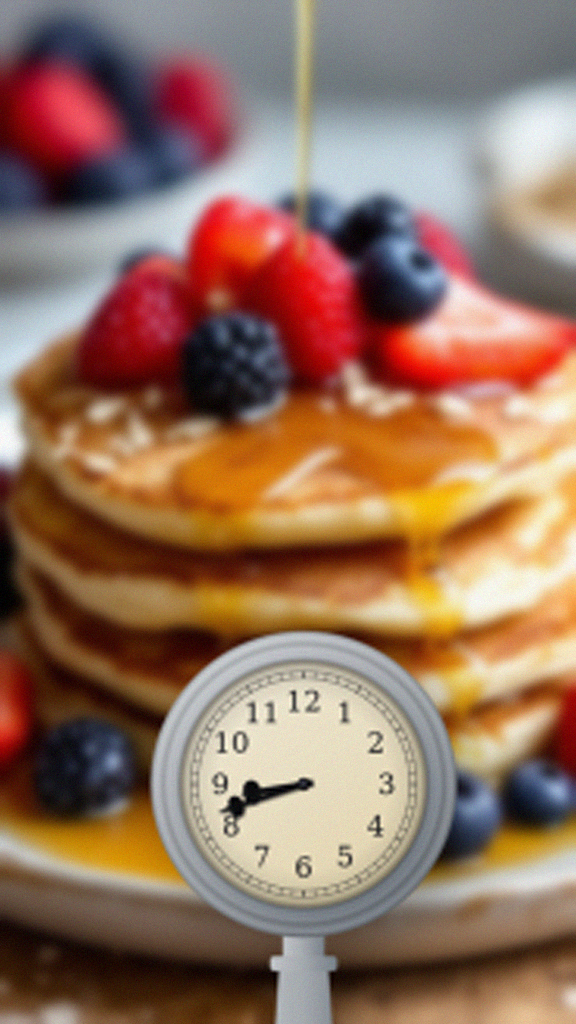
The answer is 8:42
